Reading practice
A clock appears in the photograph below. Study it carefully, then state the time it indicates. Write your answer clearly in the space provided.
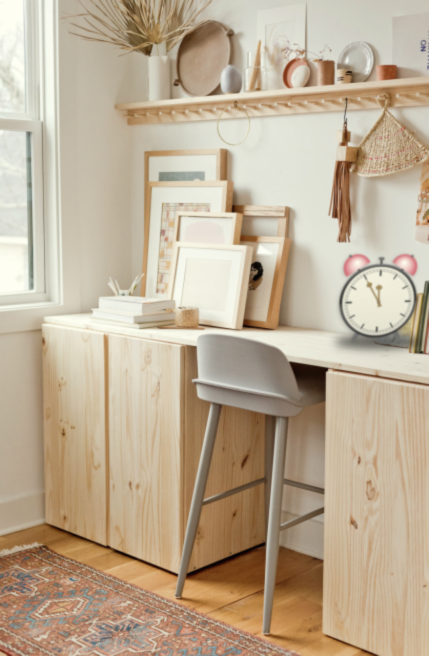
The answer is 11:55
